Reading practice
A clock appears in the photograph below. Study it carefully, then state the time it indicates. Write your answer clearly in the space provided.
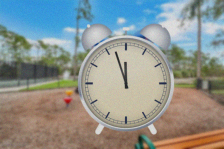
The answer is 11:57
